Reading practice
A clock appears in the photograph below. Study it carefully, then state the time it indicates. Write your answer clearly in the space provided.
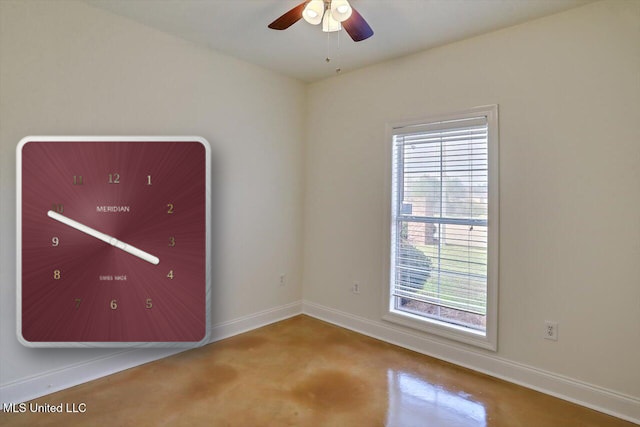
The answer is 3:49
